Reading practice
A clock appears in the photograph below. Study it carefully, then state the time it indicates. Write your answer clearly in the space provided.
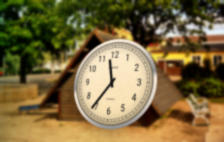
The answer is 11:36
